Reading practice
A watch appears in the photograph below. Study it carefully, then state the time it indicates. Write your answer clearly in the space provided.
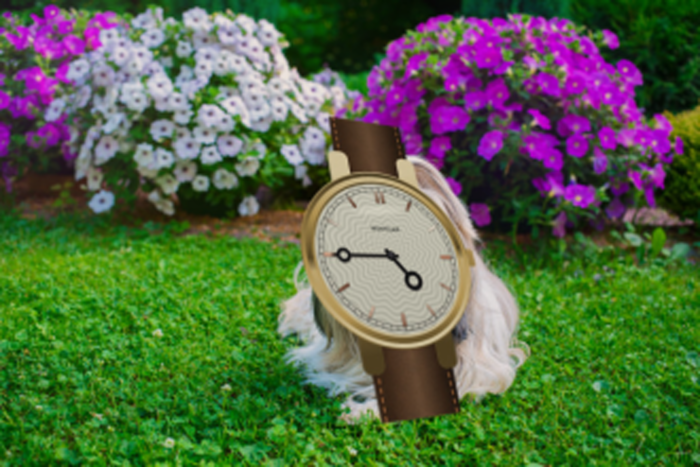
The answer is 4:45
